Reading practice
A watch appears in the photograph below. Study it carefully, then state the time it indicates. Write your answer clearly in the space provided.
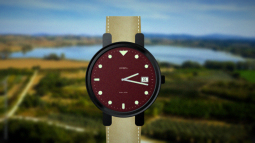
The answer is 2:17
